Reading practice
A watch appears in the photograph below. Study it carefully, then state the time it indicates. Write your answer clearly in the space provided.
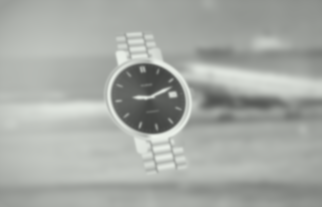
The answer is 9:12
